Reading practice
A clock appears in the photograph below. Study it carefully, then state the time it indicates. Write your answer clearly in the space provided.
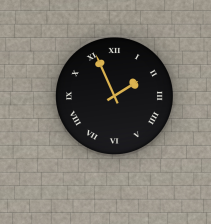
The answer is 1:56
